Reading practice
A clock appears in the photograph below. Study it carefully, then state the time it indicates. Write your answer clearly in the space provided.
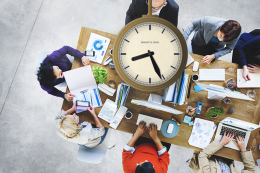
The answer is 8:26
